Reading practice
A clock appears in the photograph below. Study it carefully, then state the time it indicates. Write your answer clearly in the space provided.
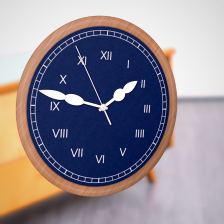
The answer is 1:46:55
